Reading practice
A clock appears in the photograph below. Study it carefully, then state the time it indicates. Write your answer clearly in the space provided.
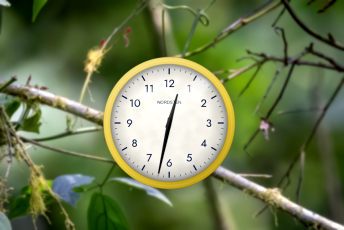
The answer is 12:32
